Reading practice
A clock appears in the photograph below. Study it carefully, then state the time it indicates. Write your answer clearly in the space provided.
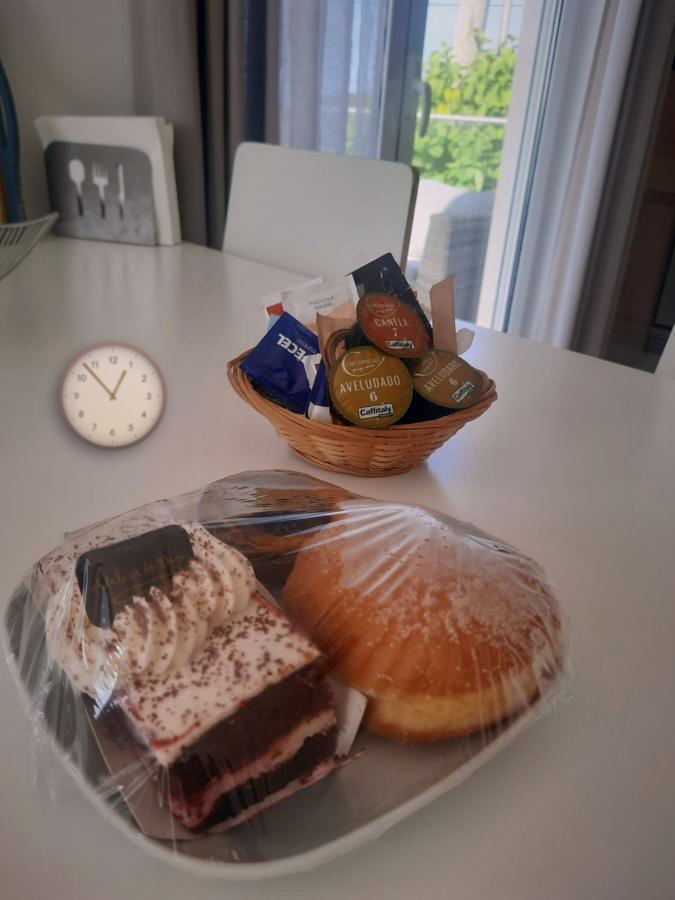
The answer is 12:53
